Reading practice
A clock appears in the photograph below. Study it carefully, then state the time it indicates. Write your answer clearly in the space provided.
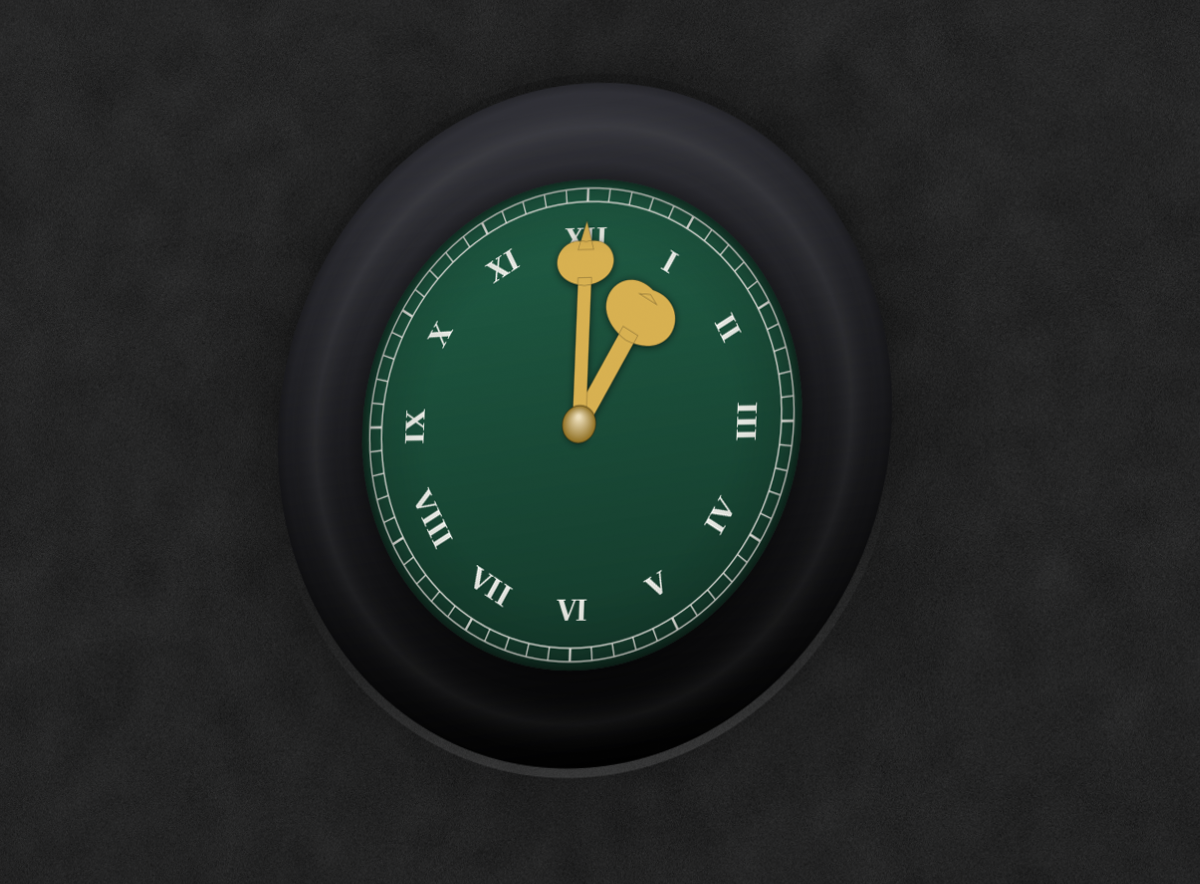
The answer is 1:00
